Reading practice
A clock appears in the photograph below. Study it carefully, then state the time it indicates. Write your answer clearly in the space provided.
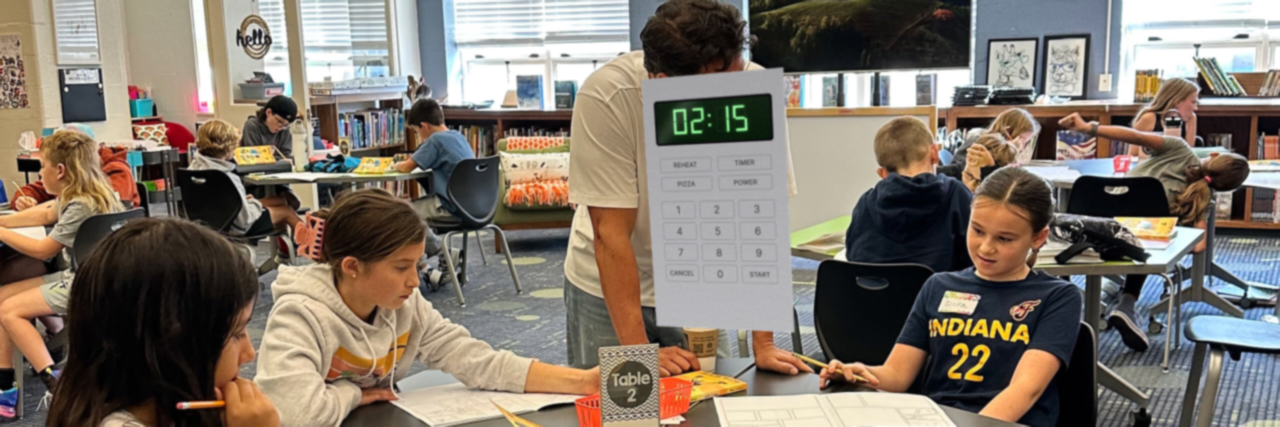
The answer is 2:15
